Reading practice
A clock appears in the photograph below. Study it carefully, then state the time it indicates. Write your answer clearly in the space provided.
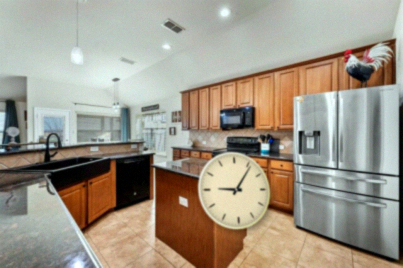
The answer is 9:06
